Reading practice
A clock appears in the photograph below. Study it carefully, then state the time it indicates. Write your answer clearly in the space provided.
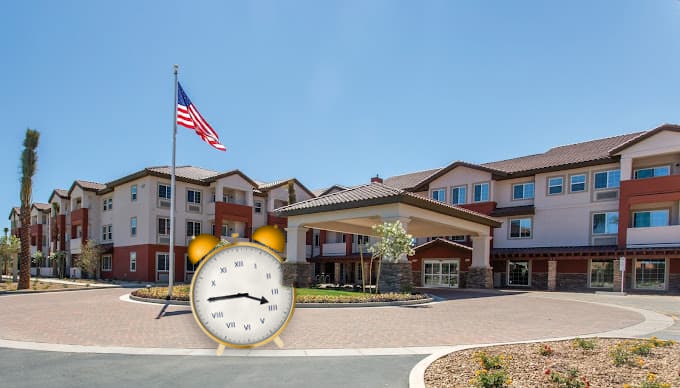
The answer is 3:45
